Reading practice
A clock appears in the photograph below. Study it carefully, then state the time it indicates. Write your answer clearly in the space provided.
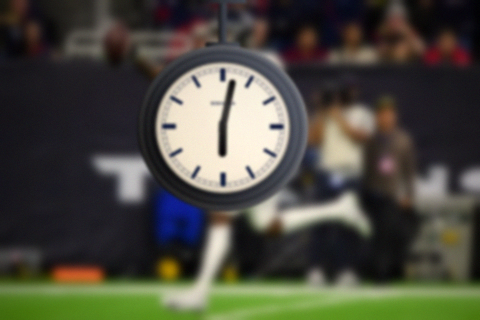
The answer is 6:02
